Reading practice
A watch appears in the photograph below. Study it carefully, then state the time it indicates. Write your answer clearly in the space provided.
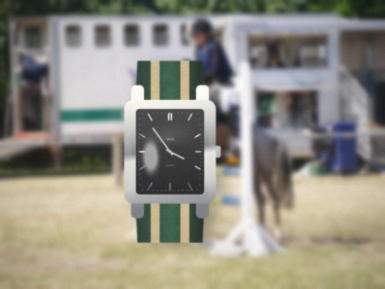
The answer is 3:54
